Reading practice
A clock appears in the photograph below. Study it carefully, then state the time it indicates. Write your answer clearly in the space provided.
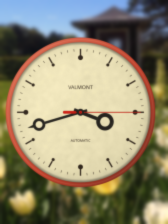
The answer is 3:42:15
